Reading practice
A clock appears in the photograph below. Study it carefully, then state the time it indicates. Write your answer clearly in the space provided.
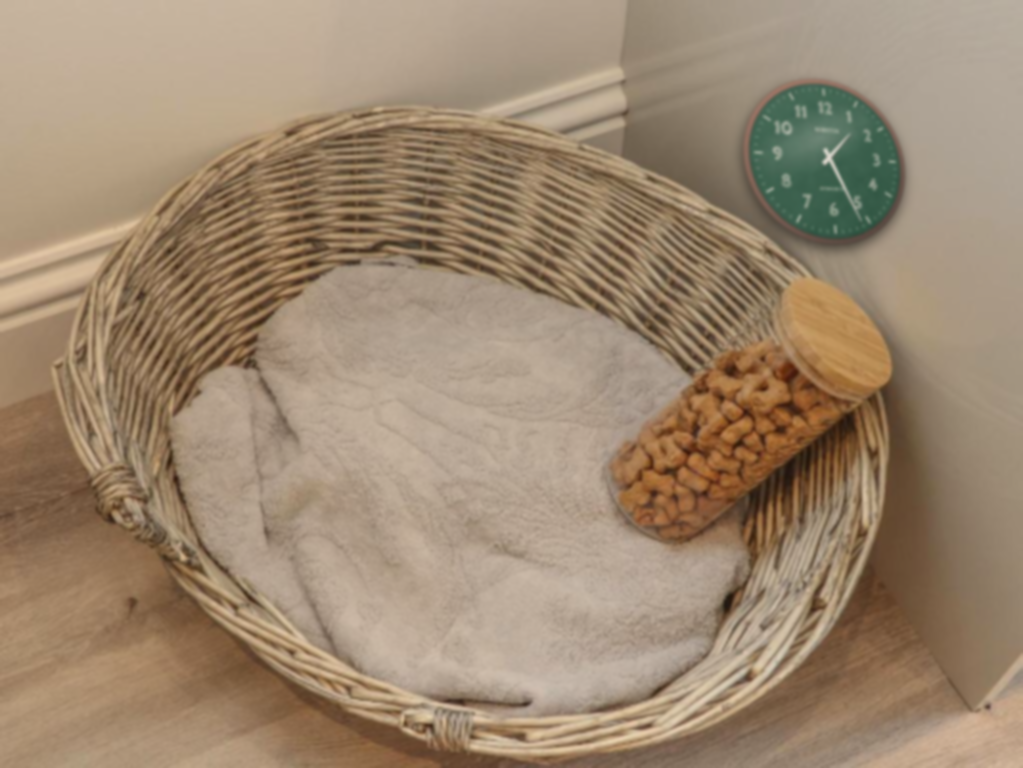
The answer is 1:26
